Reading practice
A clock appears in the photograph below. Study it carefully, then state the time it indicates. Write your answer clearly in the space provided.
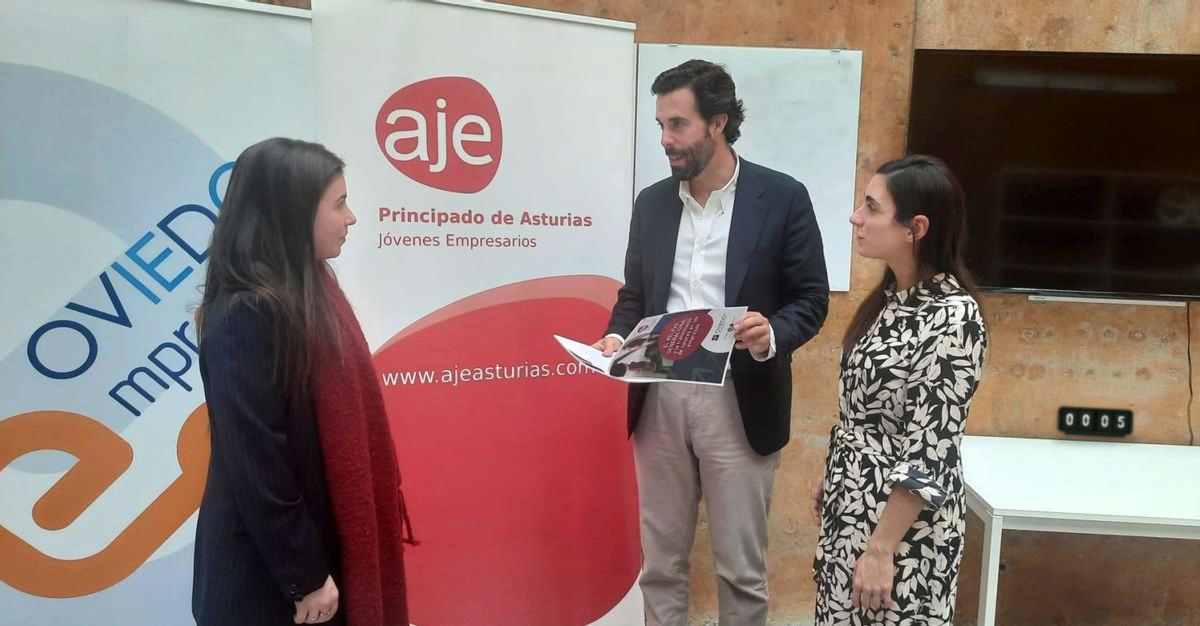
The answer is 0:05
